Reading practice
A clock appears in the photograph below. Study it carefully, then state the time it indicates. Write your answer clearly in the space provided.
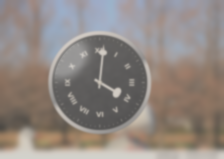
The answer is 4:01
